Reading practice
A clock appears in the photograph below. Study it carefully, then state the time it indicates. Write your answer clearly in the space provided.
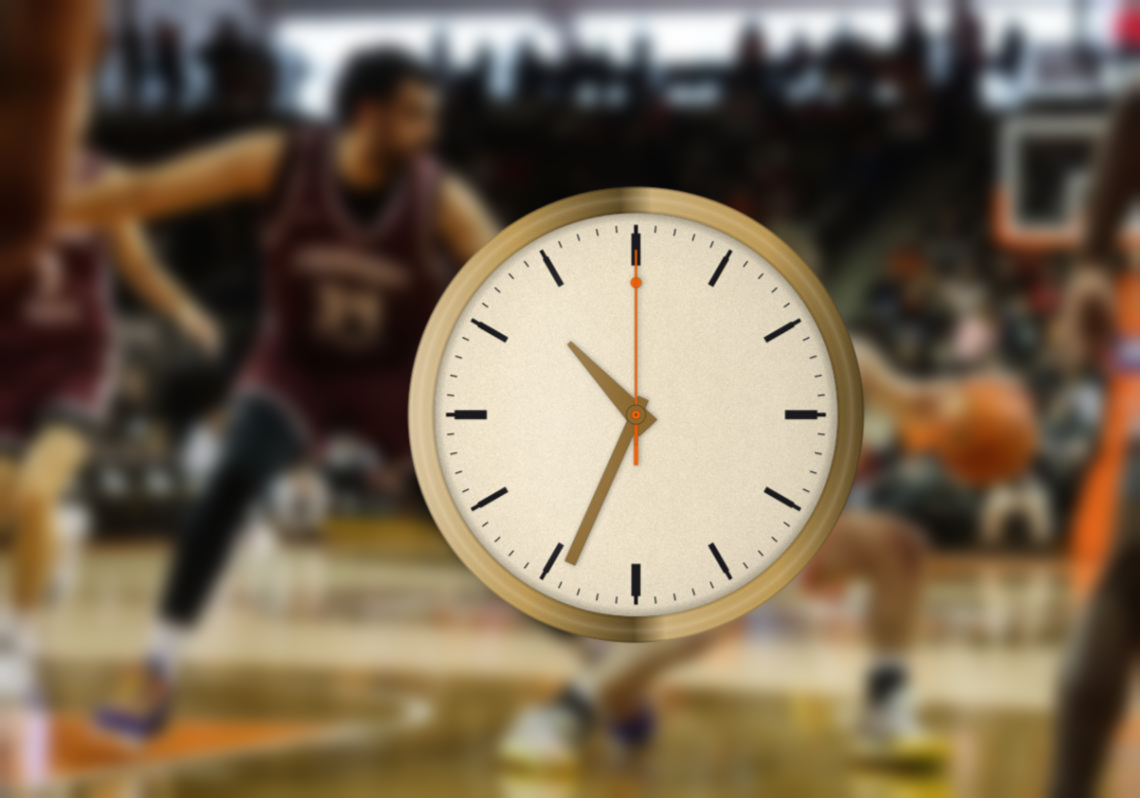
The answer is 10:34:00
